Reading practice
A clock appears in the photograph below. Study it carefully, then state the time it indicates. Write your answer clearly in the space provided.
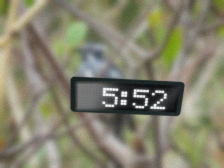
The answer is 5:52
